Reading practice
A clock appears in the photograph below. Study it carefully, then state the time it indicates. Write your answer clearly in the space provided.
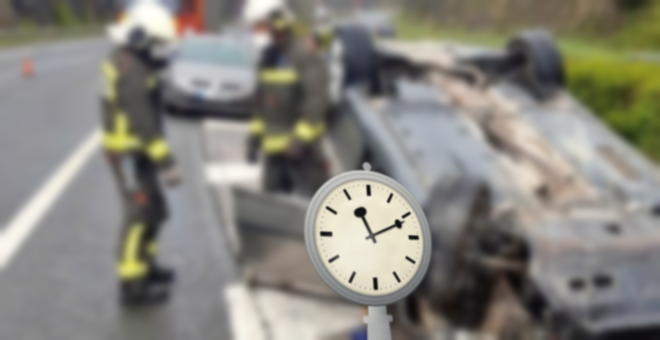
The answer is 11:11
